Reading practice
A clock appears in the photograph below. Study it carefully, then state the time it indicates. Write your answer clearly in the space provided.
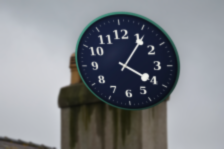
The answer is 4:06
